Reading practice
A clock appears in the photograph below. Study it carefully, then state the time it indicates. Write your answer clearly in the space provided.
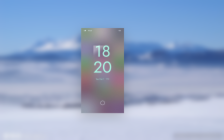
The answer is 18:20
